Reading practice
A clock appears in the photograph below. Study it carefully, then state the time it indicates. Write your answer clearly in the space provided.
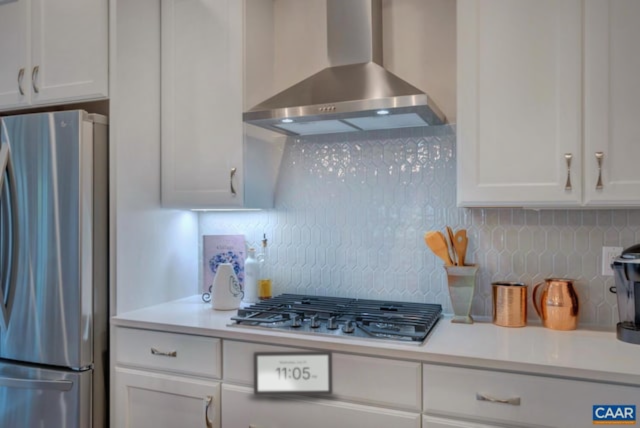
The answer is 11:05
